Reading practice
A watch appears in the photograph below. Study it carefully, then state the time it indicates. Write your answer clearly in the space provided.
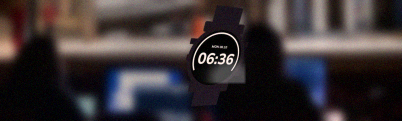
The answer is 6:36
